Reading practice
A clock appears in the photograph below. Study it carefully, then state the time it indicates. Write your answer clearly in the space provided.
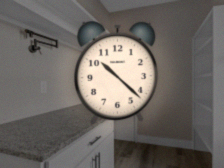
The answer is 10:22
